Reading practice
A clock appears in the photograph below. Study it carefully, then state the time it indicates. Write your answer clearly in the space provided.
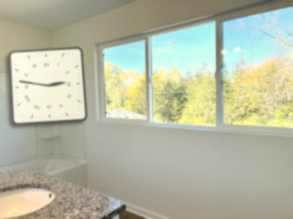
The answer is 2:47
